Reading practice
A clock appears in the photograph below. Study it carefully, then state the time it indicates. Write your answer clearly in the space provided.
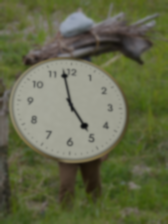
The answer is 4:58
